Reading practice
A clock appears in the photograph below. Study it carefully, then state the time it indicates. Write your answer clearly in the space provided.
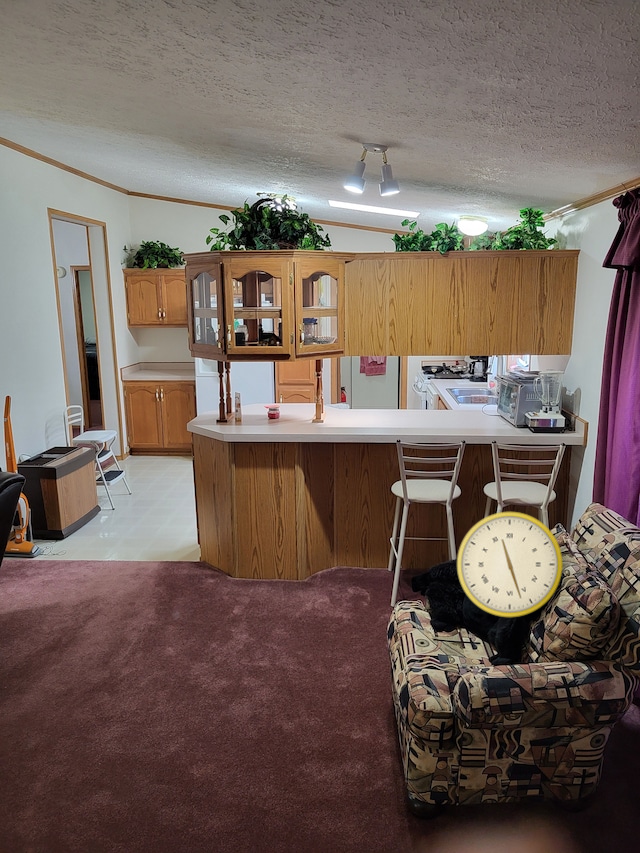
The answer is 11:27
